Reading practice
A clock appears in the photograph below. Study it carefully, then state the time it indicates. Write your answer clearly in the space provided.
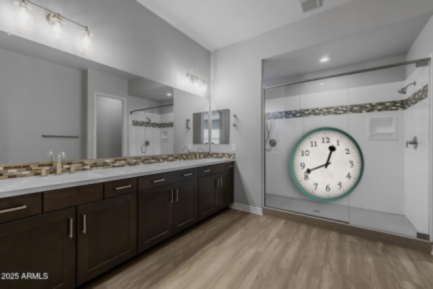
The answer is 12:42
